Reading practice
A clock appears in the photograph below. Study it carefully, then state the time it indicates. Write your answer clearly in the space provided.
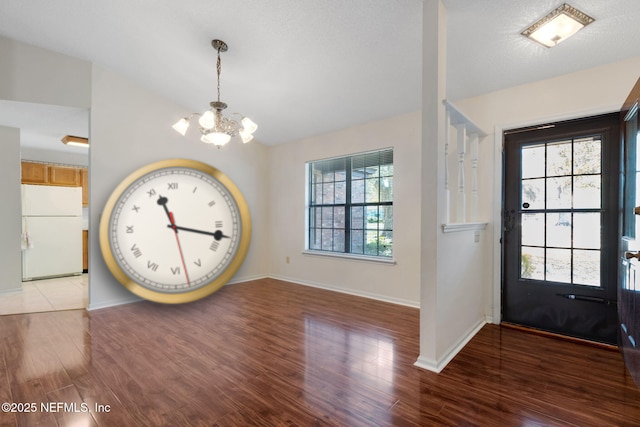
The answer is 11:17:28
